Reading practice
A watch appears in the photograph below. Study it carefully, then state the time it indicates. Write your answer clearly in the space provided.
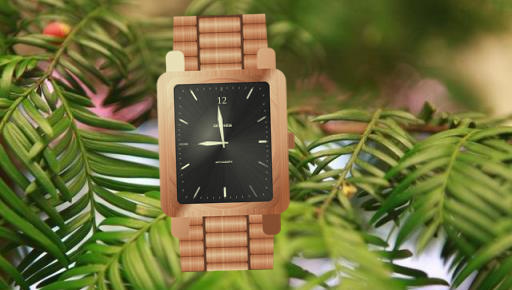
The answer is 8:59
